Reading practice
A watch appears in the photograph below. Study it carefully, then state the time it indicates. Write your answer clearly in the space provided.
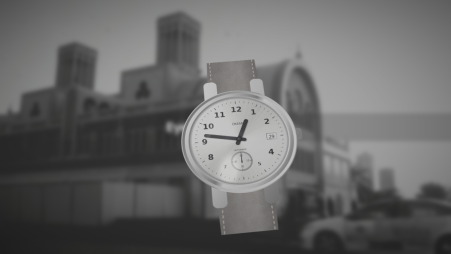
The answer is 12:47
